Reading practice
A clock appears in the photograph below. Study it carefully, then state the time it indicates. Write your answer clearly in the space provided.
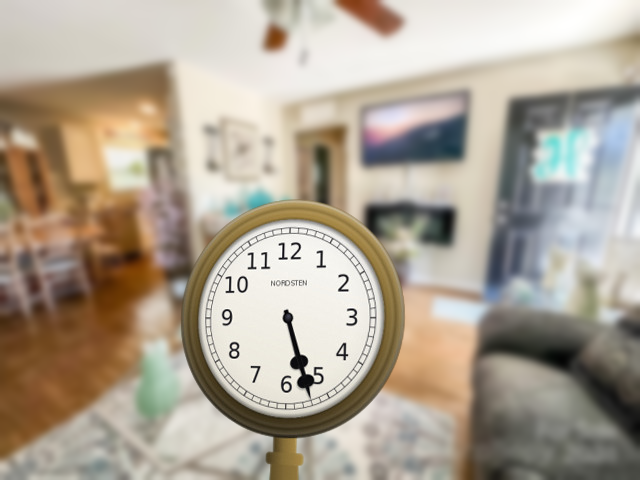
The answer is 5:27
